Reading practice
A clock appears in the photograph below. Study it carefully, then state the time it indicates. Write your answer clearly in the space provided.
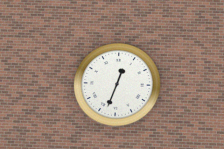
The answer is 12:33
